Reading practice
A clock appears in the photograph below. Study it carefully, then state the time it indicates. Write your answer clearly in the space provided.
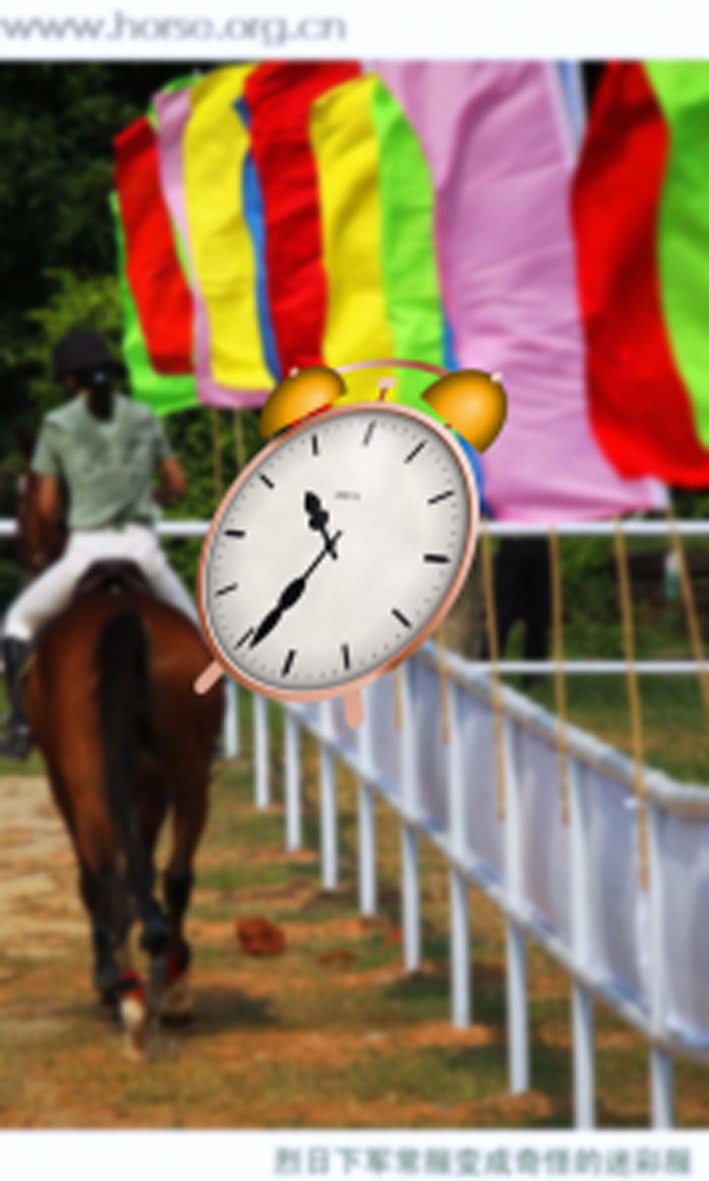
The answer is 10:34
